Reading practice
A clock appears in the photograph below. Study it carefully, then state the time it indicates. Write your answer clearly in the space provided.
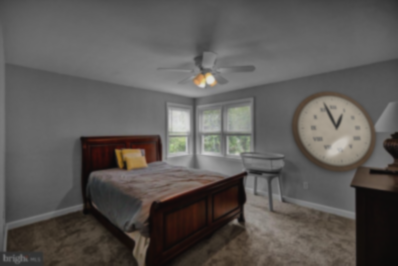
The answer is 12:57
